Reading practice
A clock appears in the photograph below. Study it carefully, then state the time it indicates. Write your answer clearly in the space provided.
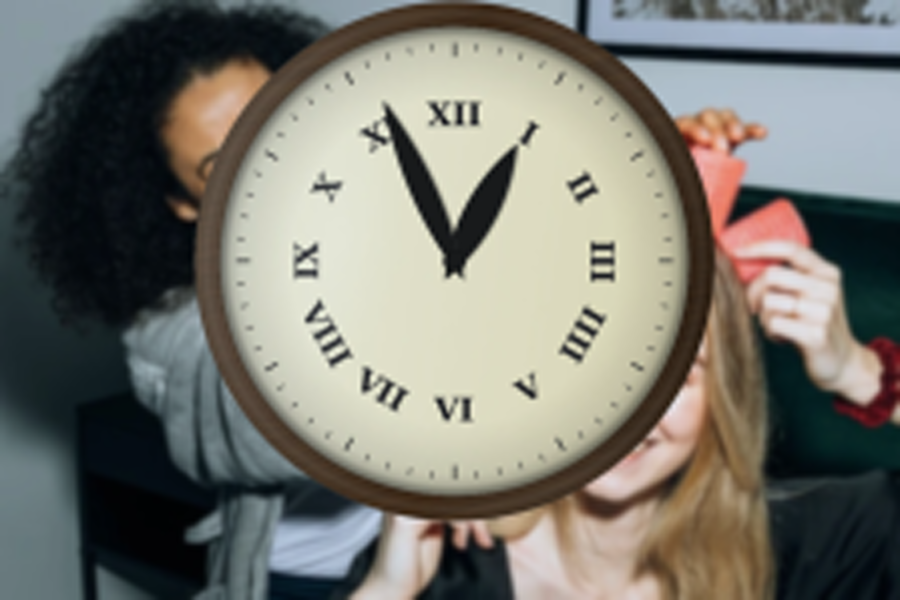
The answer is 12:56
